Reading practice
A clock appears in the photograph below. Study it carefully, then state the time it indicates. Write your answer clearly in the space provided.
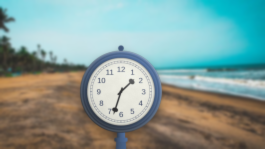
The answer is 1:33
